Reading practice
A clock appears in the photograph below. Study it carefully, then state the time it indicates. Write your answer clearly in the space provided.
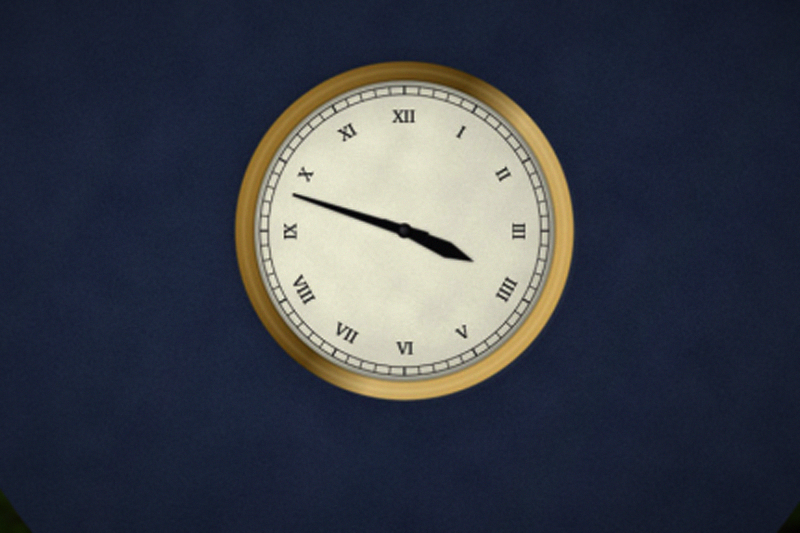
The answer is 3:48
